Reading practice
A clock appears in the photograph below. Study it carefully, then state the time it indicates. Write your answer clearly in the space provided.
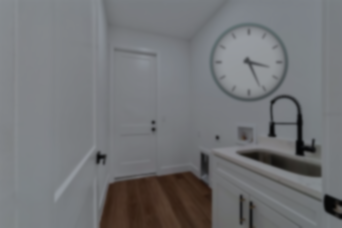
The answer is 3:26
